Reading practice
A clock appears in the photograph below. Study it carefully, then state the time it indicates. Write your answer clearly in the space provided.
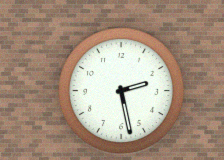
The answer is 2:28
